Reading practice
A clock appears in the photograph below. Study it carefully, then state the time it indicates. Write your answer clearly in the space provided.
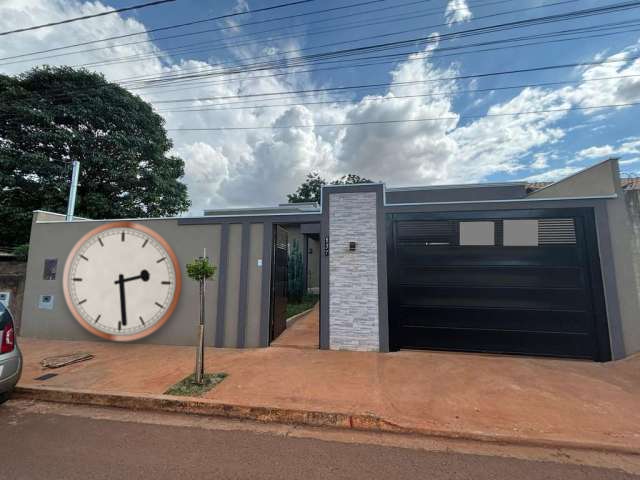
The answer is 2:29
